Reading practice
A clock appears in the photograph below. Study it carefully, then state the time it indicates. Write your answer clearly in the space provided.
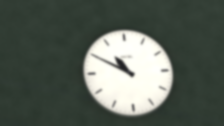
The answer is 10:50
